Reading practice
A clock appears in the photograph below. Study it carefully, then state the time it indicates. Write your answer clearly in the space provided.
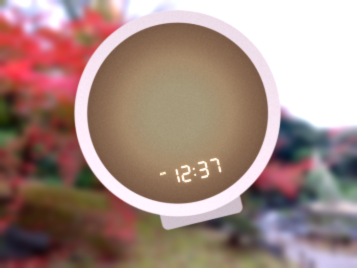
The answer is 12:37
